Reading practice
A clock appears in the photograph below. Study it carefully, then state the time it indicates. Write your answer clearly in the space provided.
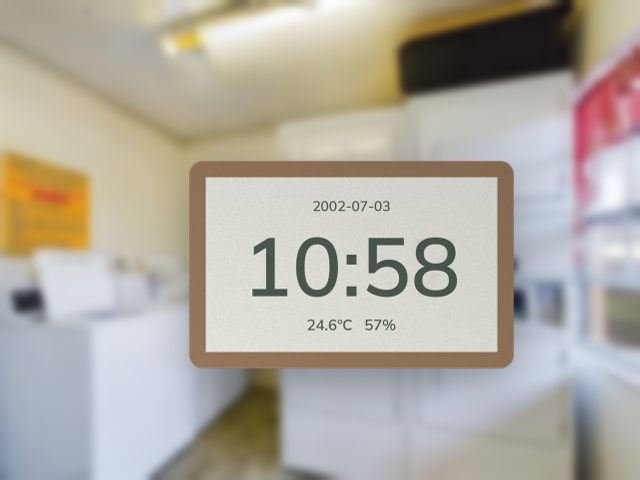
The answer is 10:58
